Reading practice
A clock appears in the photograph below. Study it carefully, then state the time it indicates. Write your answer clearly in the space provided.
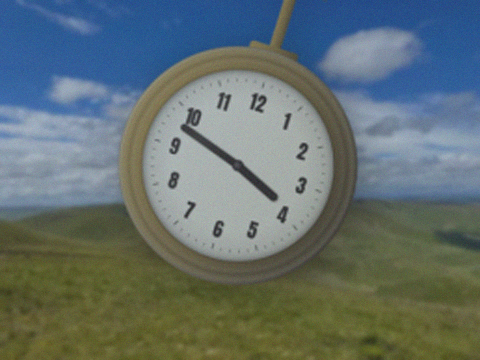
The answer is 3:48
